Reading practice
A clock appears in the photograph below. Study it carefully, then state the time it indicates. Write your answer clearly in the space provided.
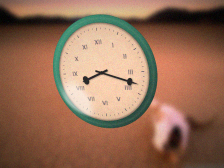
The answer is 8:18
